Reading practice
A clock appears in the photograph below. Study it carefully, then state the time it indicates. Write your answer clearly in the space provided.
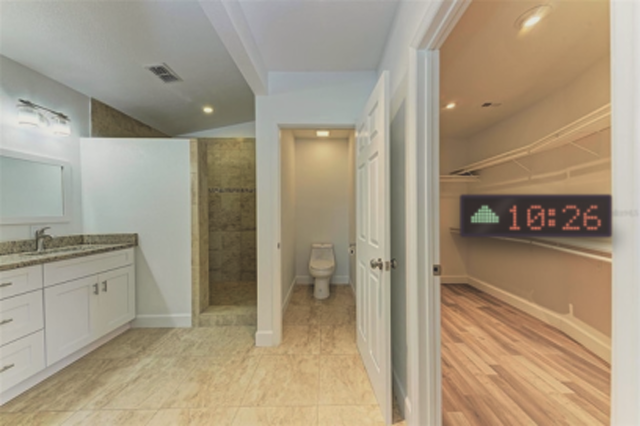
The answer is 10:26
